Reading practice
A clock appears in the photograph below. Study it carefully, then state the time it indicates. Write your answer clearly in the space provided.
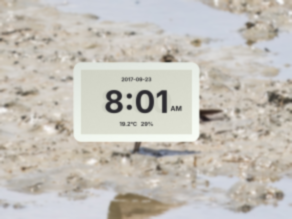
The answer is 8:01
